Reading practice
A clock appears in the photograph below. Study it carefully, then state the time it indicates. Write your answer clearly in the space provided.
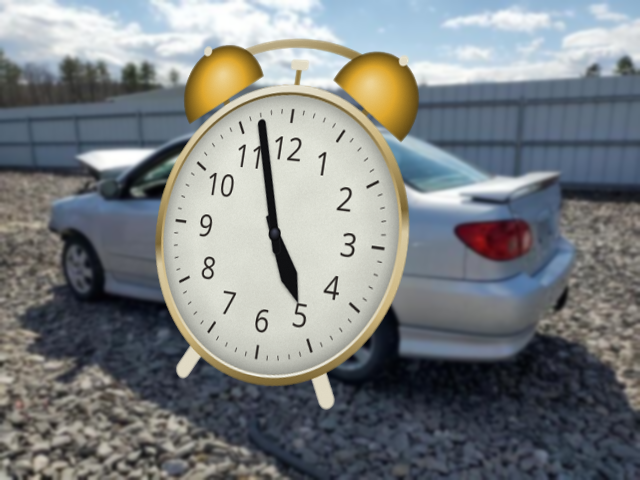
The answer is 4:57
